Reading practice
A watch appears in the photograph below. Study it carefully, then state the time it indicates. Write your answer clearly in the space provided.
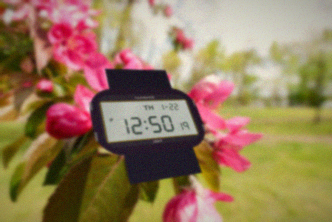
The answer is 12:50
